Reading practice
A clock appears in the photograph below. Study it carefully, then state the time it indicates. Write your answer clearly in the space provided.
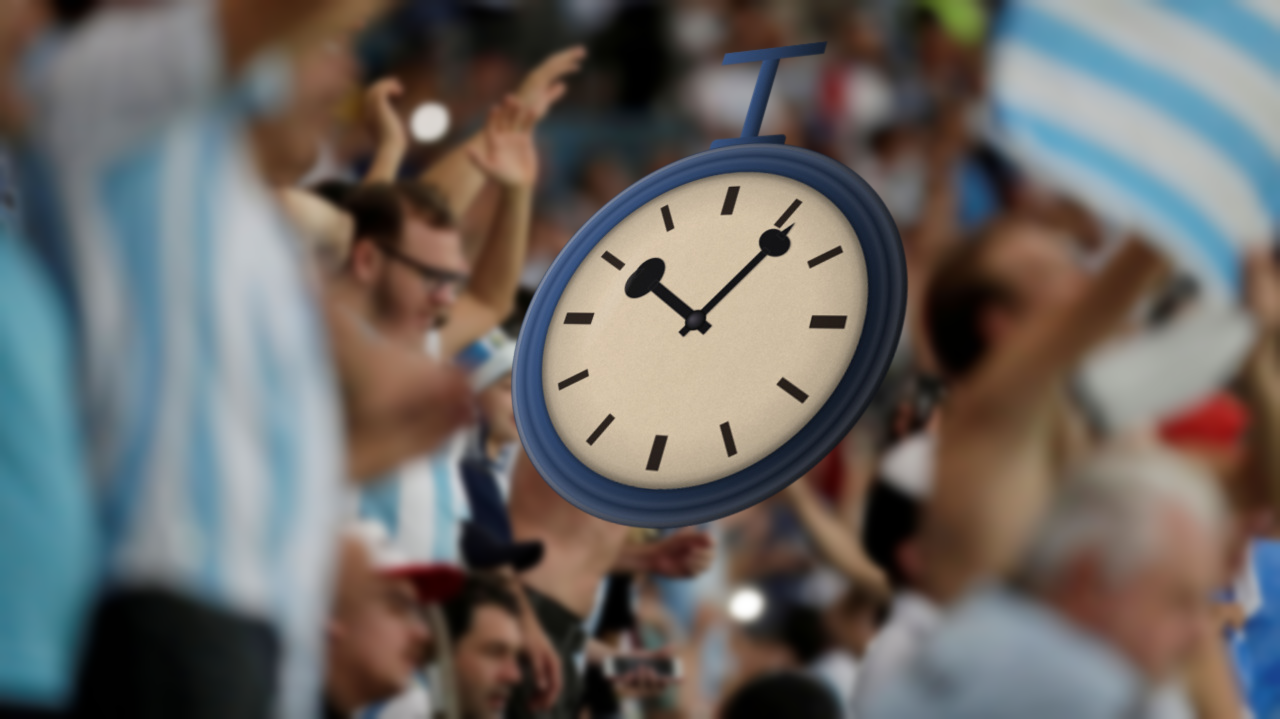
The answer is 10:06
